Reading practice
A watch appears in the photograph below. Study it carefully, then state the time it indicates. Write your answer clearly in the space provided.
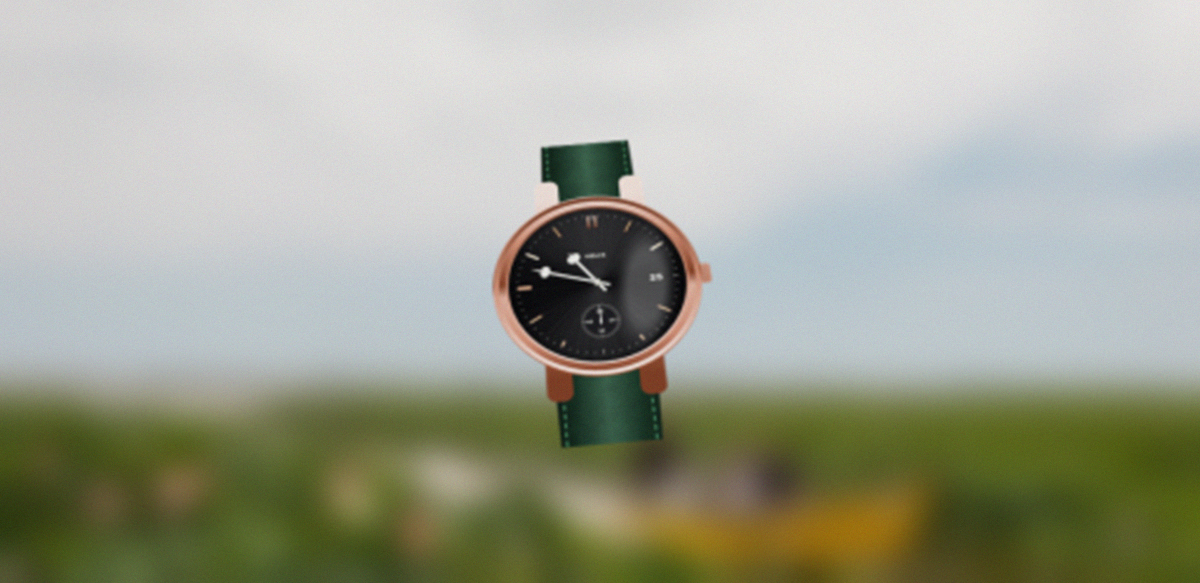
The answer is 10:48
